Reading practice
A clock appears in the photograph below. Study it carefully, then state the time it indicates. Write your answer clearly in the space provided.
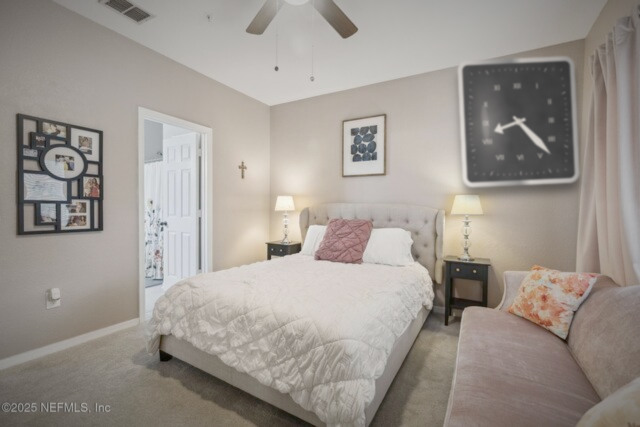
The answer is 8:23
